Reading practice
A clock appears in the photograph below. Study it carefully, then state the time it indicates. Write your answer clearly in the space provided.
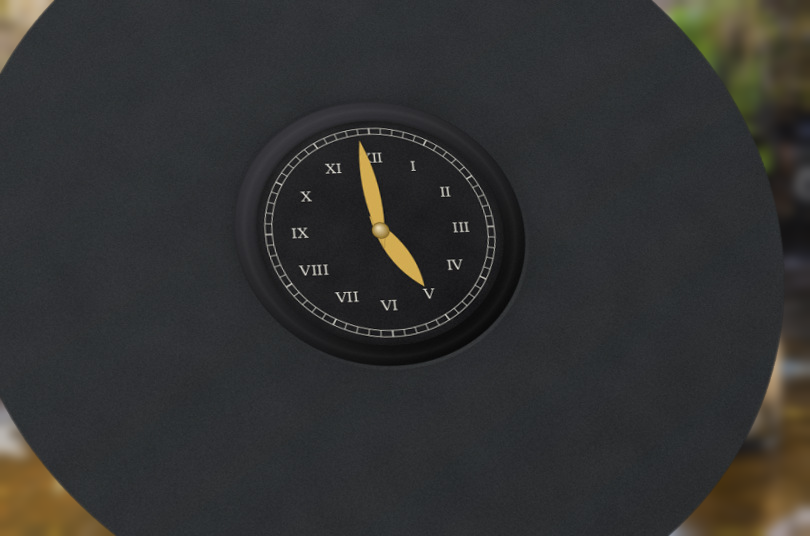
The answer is 4:59
